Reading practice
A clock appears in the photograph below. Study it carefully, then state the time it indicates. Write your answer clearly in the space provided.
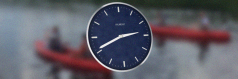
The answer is 2:41
